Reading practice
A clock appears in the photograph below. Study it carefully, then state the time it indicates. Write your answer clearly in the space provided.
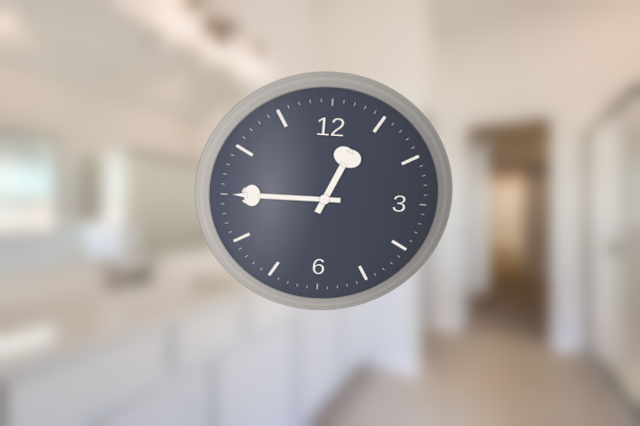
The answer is 12:45
